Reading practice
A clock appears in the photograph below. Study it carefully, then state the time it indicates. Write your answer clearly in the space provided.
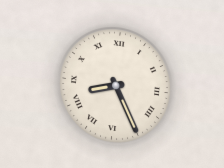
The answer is 8:25
